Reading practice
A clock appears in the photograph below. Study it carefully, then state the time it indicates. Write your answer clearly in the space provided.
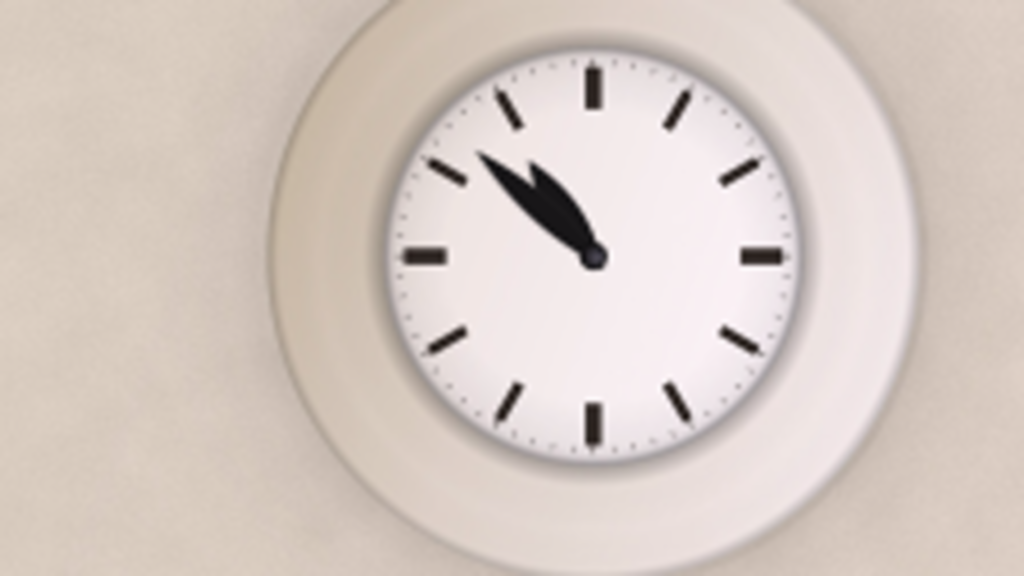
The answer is 10:52
